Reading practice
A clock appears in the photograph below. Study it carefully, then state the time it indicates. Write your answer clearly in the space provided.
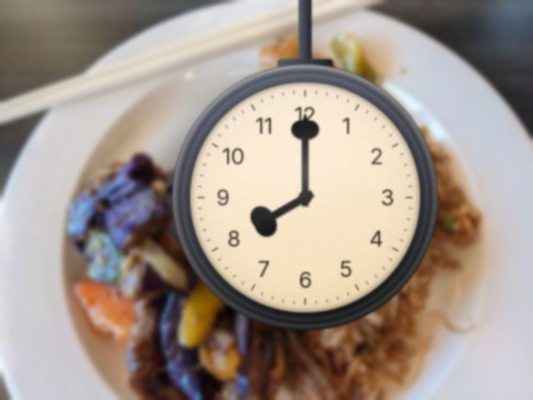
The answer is 8:00
